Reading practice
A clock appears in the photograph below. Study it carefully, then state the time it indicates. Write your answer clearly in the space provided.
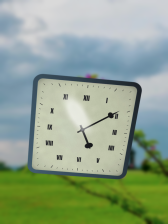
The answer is 5:09
